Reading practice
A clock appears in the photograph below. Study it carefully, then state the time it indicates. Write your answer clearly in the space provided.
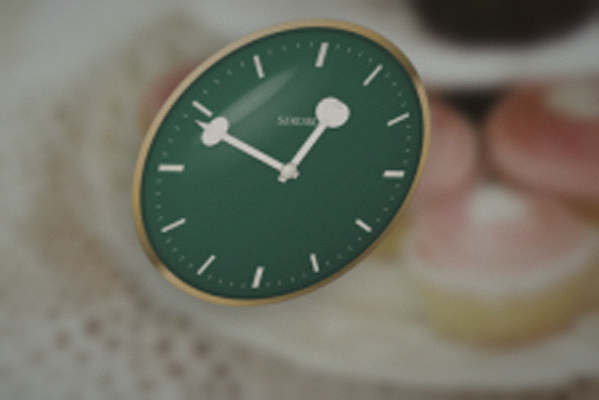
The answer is 12:49
